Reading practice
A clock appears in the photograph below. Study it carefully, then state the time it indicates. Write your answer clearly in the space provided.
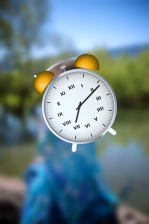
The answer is 7:11
